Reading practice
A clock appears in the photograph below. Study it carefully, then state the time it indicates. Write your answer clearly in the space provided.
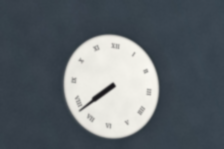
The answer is 7:38
